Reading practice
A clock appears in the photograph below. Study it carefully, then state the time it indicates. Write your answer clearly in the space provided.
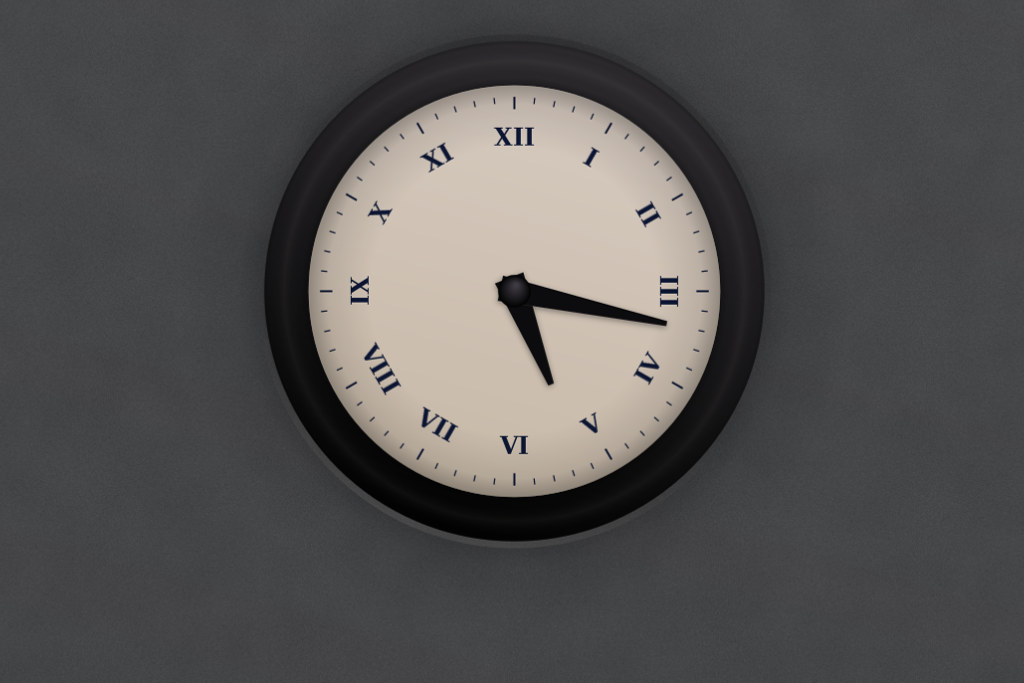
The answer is 5:17
